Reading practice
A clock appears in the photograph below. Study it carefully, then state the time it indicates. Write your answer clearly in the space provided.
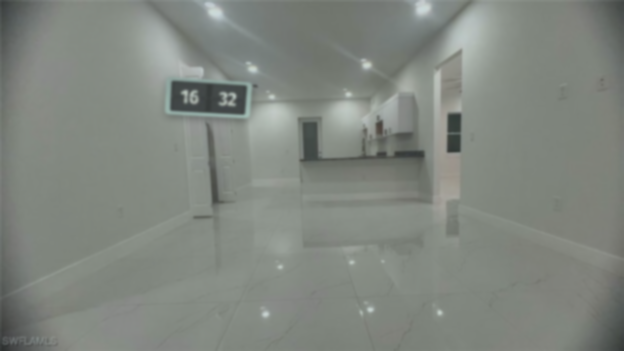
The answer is 16:32
